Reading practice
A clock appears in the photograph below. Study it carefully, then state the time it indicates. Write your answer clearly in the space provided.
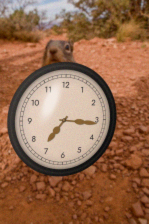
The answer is 7:16
